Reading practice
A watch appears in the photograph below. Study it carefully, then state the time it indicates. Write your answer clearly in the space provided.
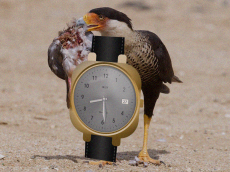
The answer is 8:29
